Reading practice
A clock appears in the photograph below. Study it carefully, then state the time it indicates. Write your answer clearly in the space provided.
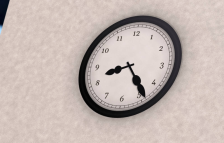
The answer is 8:24
